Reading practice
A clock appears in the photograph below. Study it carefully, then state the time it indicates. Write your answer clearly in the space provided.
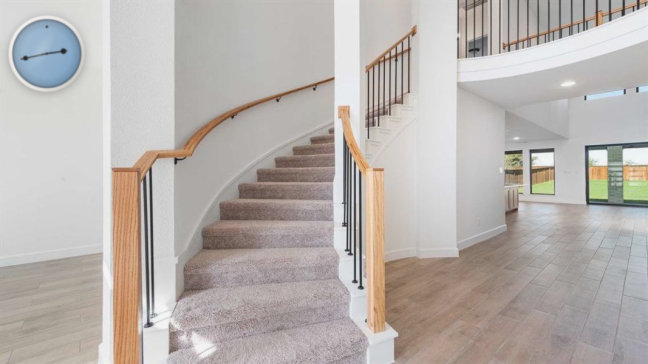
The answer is 2:43
